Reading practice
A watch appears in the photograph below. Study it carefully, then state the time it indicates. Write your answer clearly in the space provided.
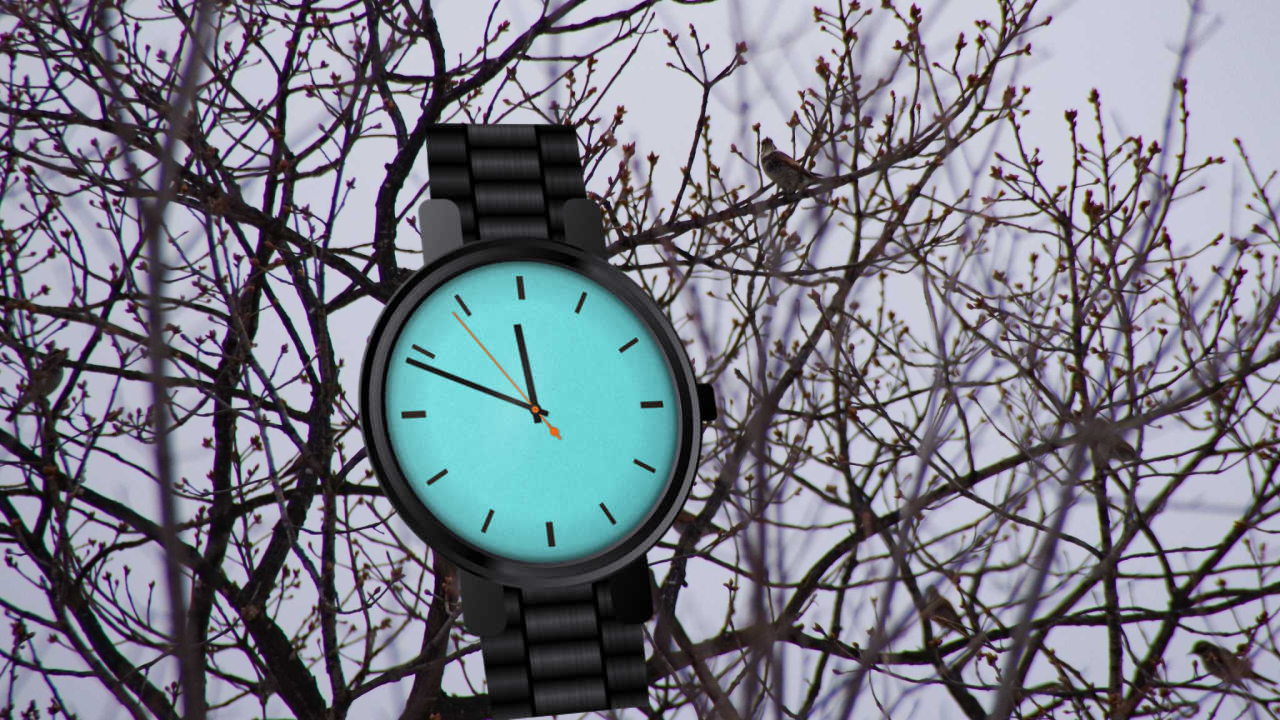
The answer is 11:48:54
